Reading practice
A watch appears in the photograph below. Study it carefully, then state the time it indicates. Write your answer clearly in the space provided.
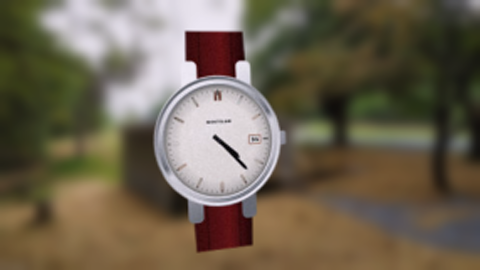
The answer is 4:23
